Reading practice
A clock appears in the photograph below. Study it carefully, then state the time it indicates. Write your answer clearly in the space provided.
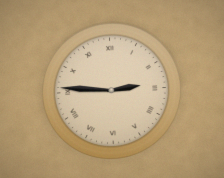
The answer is 2:46
